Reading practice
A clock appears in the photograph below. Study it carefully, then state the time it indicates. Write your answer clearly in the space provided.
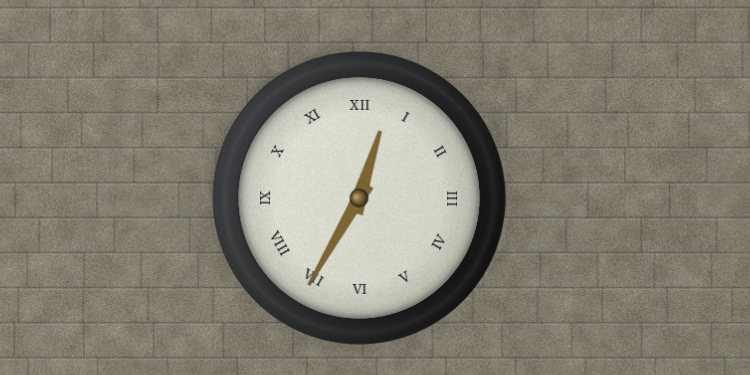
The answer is 12:35
